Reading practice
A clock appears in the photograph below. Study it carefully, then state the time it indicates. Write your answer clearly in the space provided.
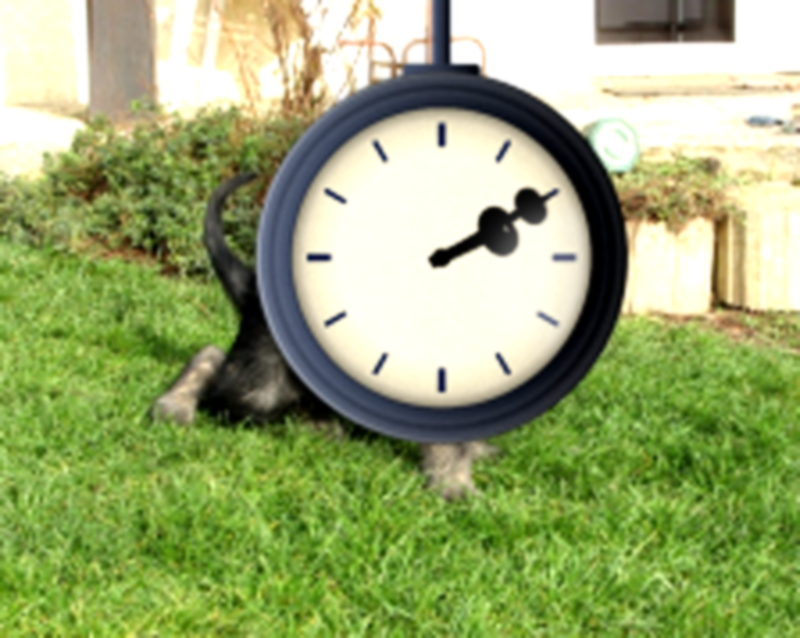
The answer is 2:10
